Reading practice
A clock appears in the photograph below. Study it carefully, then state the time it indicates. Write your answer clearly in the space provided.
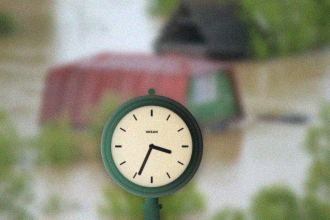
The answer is 3:34
